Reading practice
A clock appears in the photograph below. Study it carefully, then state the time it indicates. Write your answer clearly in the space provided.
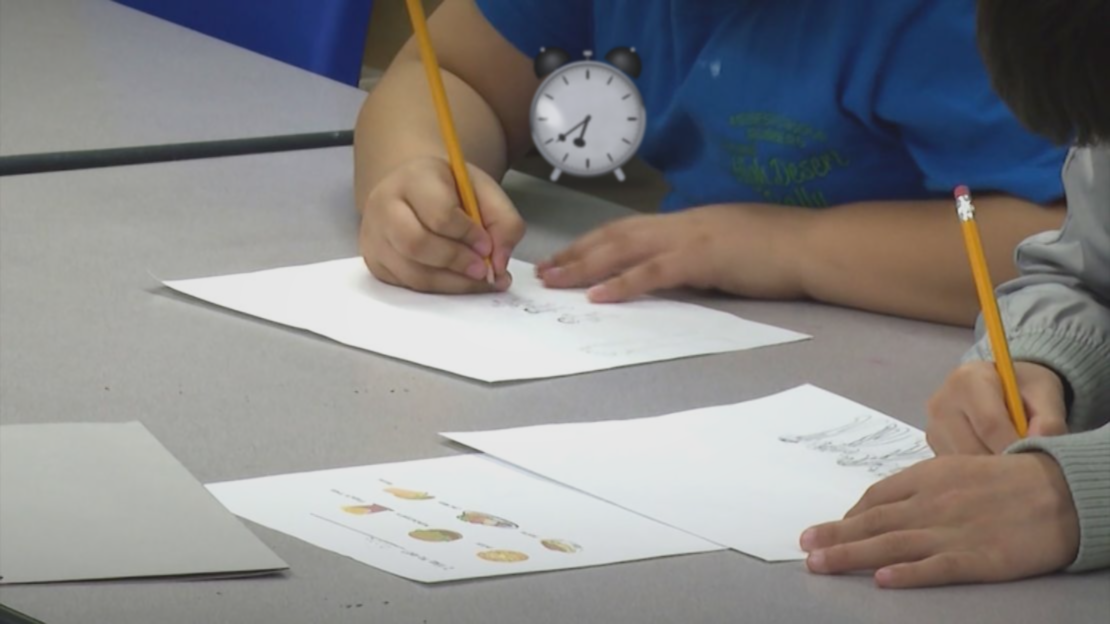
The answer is 6:39
